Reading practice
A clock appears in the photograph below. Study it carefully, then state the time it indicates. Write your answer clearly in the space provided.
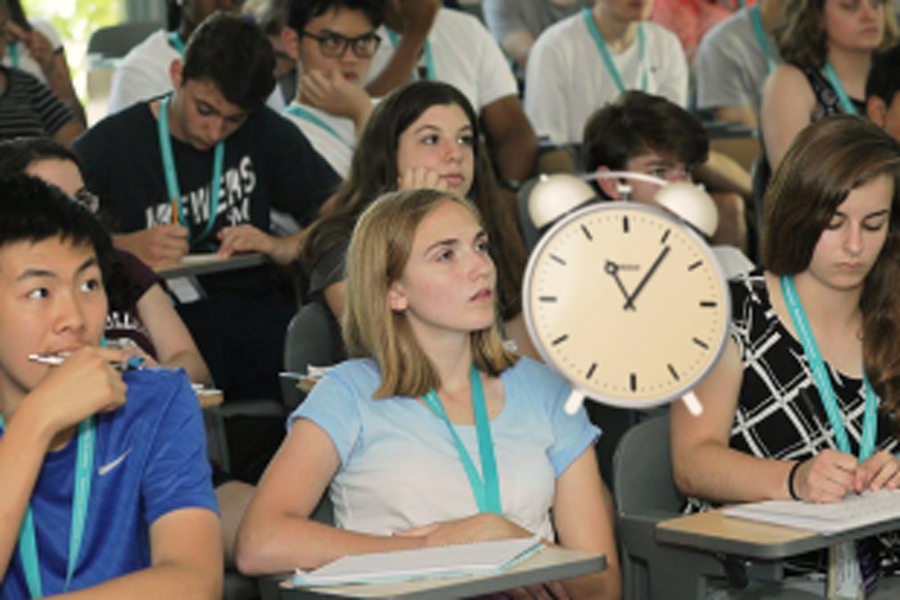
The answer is 11:06
